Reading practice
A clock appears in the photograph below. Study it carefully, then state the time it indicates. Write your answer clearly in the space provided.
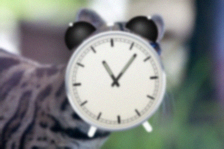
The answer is 11:07
